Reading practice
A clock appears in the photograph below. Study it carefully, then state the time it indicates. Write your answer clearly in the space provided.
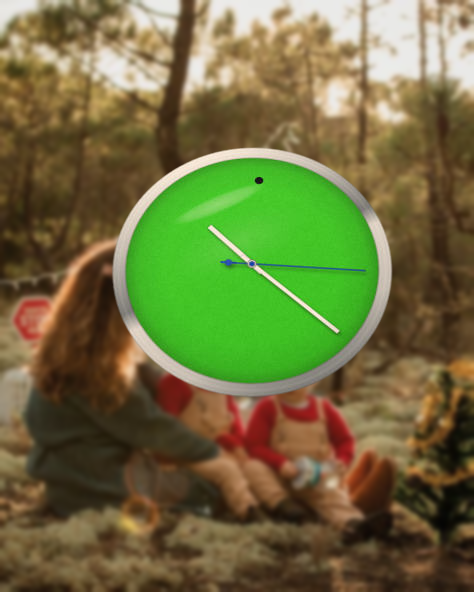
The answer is 10:21:15
